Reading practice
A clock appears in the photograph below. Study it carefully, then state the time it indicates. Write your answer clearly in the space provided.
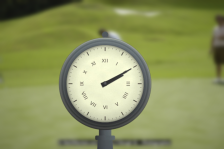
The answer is 2:10
